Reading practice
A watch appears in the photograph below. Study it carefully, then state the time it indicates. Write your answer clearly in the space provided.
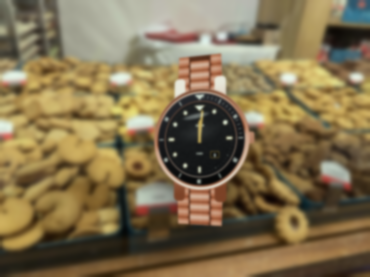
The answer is 12:01
